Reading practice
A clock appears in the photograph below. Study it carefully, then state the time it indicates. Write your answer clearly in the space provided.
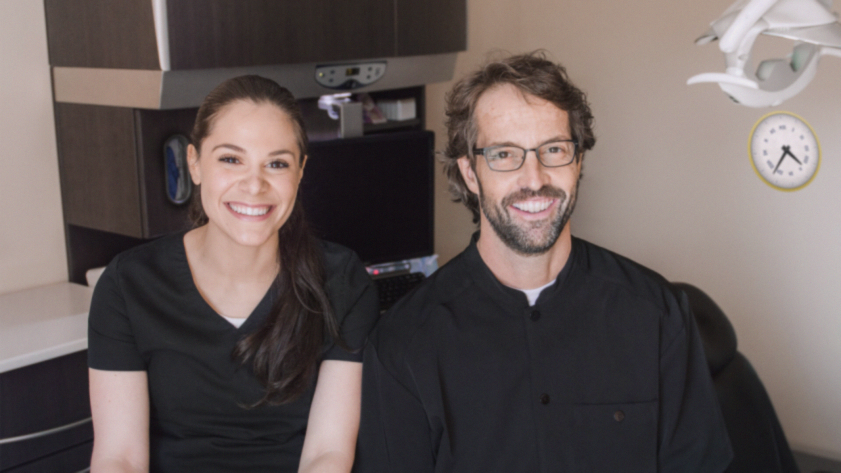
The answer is 4:37
